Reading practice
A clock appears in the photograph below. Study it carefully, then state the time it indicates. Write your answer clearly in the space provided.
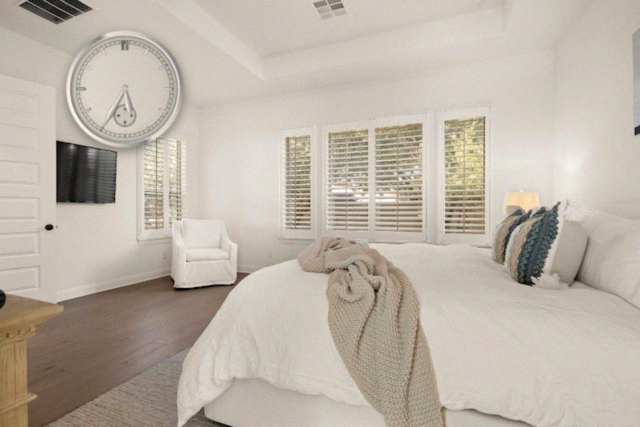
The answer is 5:35
